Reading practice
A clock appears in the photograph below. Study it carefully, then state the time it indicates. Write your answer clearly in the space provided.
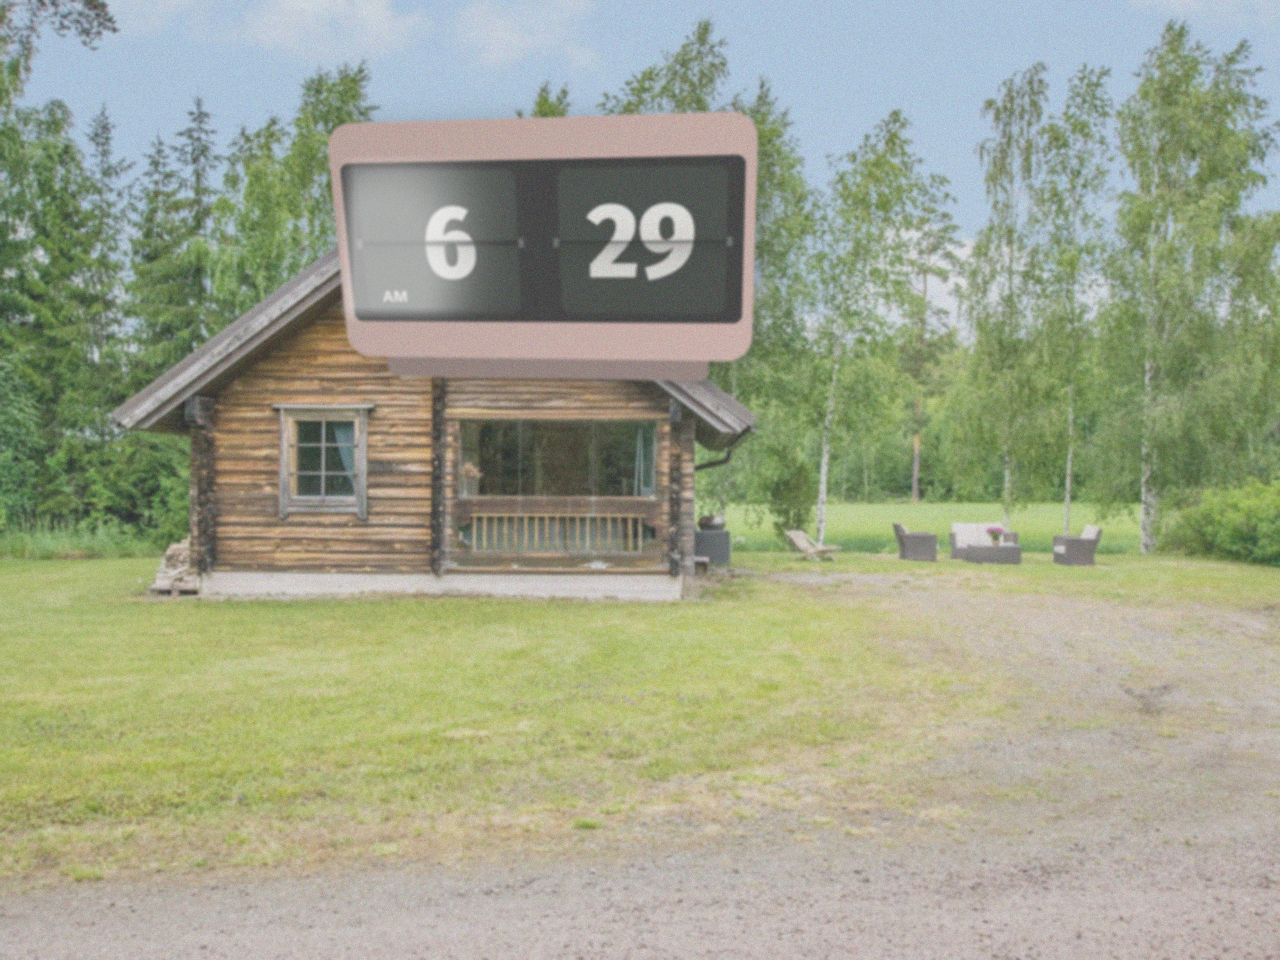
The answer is 6:29
